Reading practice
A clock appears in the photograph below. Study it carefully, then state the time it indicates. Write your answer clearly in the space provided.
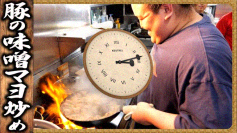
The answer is 3:13
